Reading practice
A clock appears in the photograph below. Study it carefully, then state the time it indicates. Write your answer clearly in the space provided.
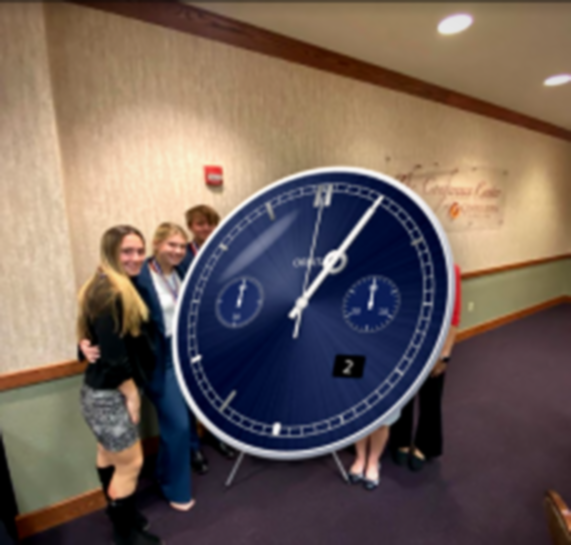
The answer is 1:05
